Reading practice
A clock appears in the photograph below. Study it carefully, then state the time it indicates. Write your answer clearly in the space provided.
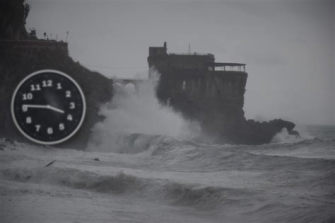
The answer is 3:46
